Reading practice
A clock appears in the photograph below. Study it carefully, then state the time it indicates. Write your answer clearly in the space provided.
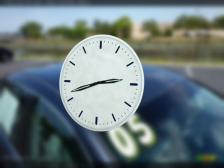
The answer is 2:42
